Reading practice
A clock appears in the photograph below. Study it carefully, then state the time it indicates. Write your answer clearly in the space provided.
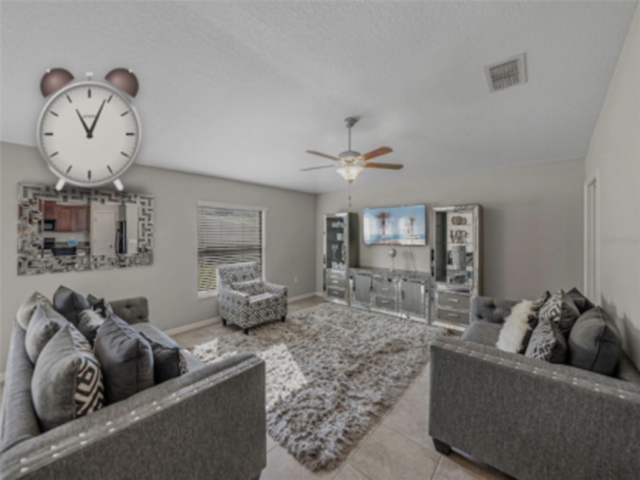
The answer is 11:04
